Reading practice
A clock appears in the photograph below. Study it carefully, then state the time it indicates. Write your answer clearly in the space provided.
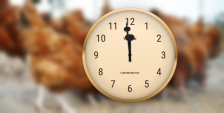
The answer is 11:59
